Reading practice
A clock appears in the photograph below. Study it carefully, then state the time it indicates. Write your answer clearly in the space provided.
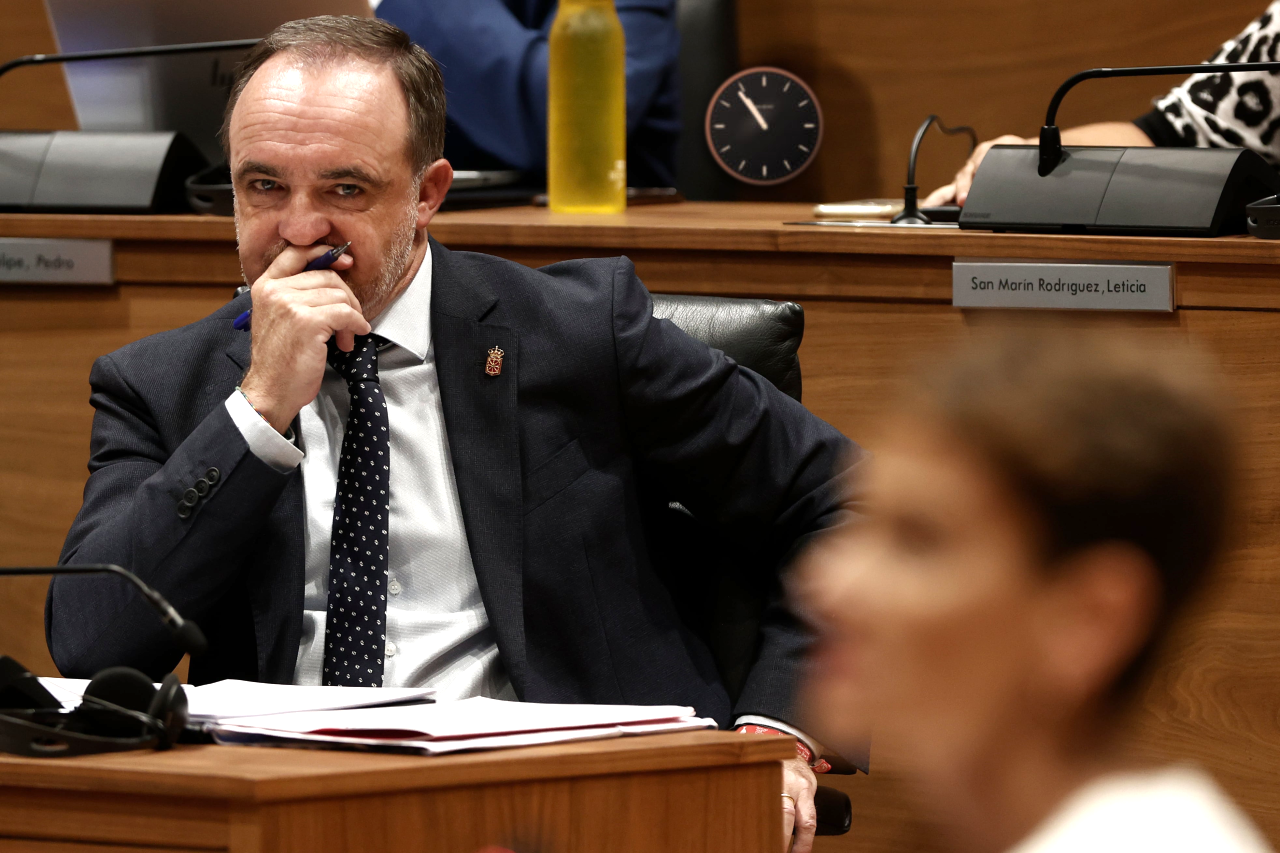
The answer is 10:54
